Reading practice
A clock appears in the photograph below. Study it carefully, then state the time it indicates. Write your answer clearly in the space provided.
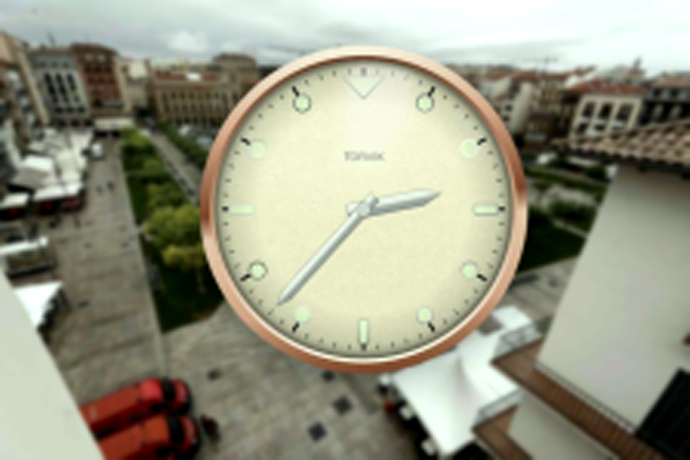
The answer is 2:37
